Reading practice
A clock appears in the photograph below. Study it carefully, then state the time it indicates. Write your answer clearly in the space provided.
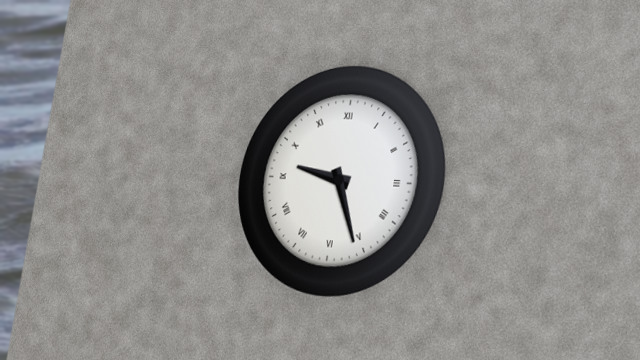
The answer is 9:26
